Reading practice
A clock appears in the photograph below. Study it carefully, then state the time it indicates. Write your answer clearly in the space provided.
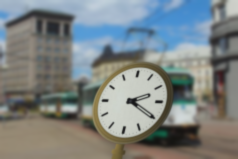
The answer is 2:20
